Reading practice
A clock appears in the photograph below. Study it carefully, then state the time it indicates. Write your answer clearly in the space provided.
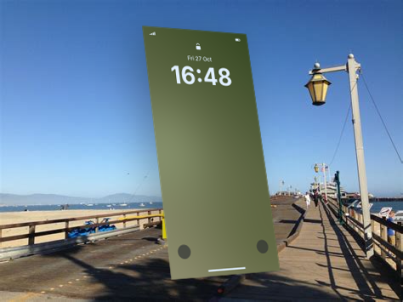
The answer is 16:48
